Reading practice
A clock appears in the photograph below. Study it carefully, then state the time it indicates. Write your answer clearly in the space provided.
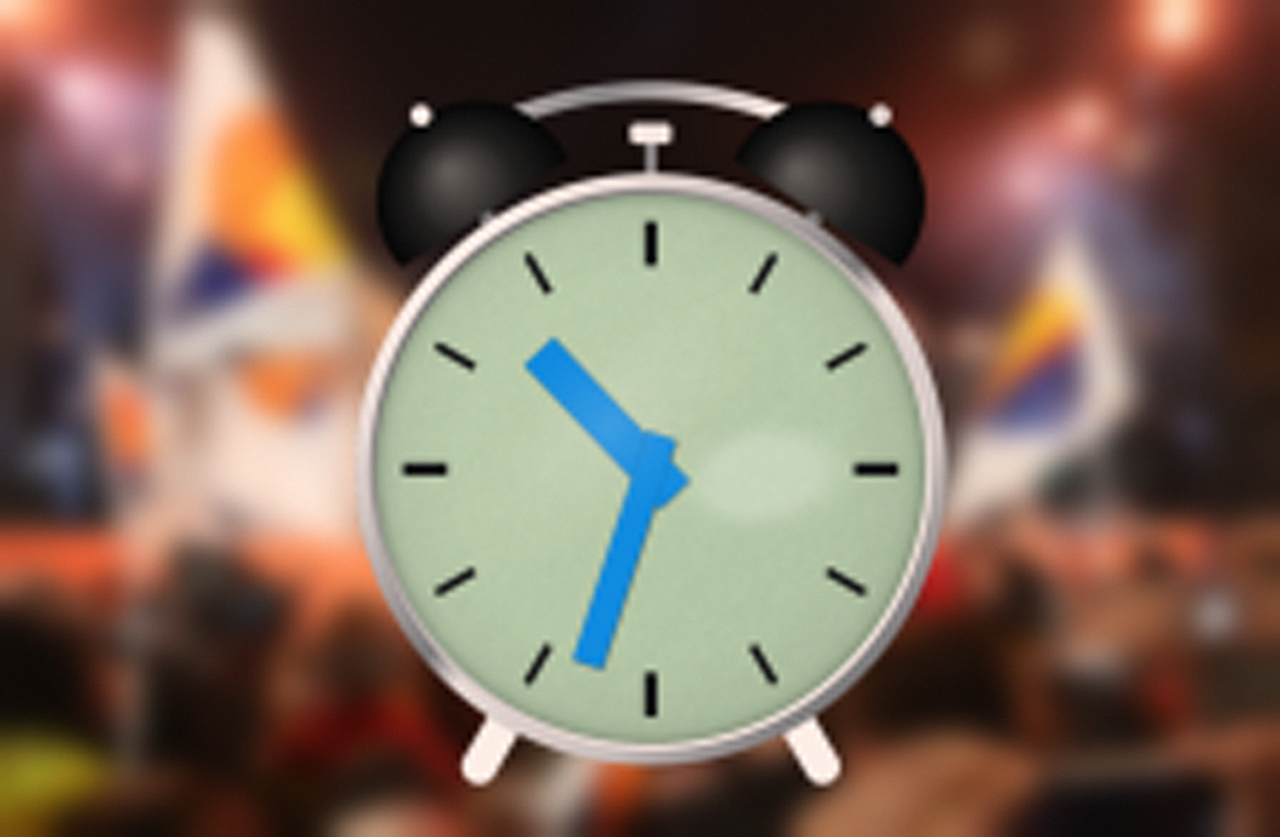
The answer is 10:33
